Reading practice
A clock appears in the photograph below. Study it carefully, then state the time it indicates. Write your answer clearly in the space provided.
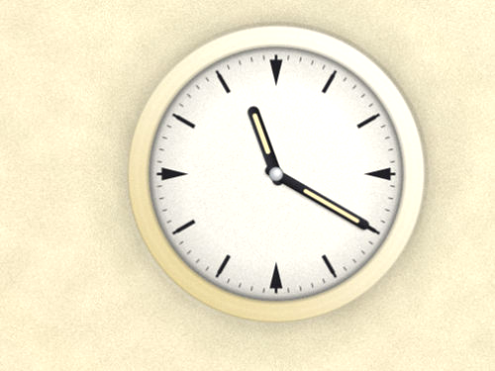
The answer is 11:20
